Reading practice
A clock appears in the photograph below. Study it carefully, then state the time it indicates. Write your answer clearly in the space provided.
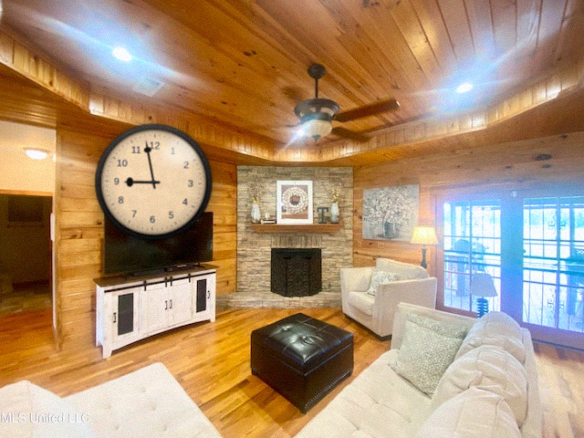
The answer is 8:58
